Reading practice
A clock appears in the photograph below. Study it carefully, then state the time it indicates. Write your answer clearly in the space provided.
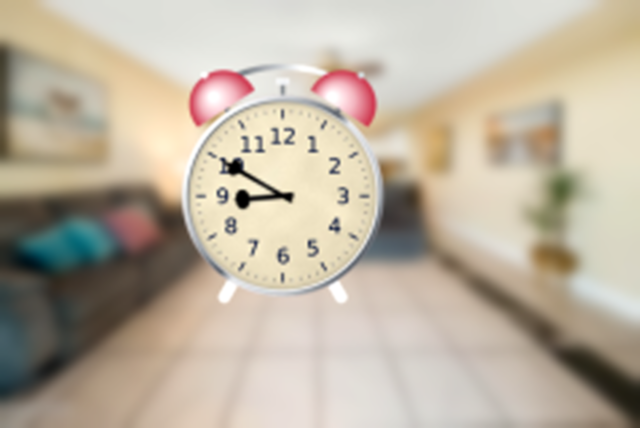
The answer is 8:50
